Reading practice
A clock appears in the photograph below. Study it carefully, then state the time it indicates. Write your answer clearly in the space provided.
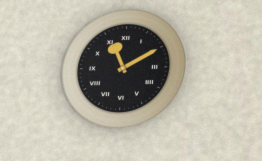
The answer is 11:10
